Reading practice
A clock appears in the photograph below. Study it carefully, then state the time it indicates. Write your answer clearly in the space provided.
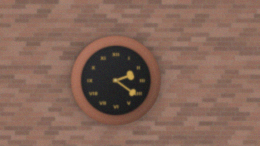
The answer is 2:21
